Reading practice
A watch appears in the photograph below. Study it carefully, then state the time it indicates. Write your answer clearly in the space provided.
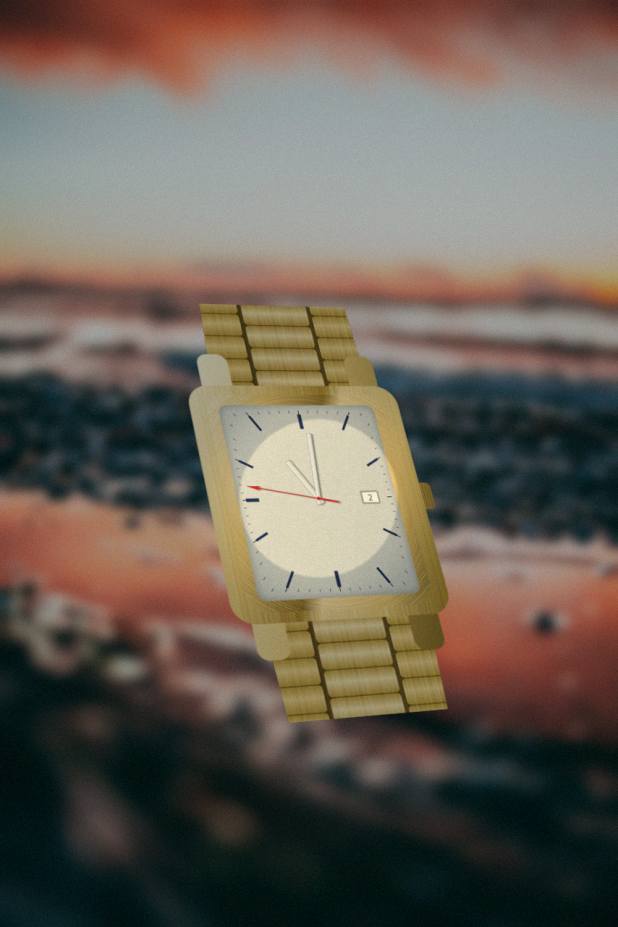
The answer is 11:00:47
